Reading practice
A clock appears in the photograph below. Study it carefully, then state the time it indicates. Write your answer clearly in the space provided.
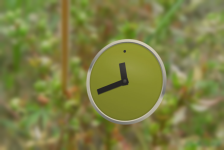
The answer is 11:42
